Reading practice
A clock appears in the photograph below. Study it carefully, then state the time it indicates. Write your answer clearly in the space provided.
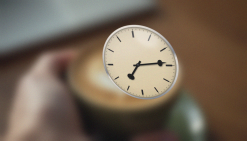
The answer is 7:14
